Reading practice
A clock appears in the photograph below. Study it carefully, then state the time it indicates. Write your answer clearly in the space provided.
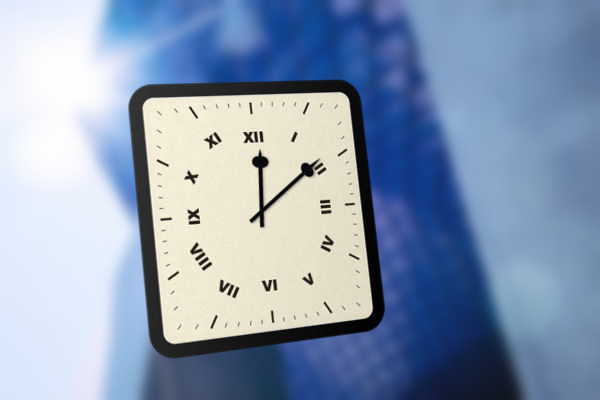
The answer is 12:09
